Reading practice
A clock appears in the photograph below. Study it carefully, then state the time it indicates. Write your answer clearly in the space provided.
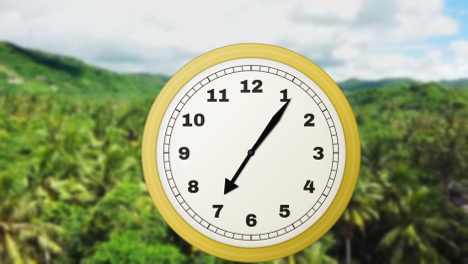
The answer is 7:06
